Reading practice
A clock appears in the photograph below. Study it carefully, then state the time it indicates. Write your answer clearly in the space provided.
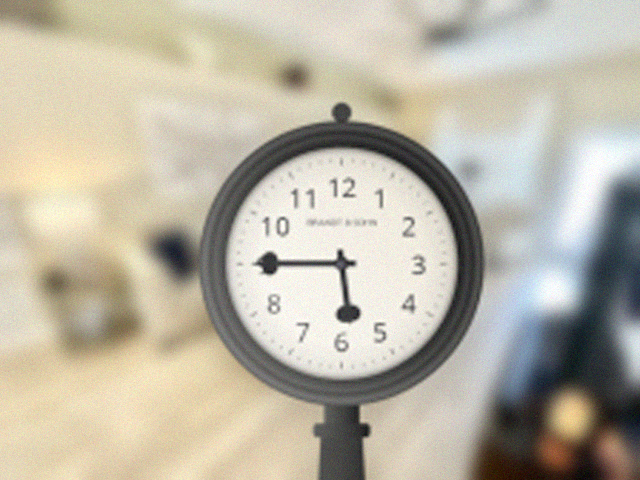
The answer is 5:45
